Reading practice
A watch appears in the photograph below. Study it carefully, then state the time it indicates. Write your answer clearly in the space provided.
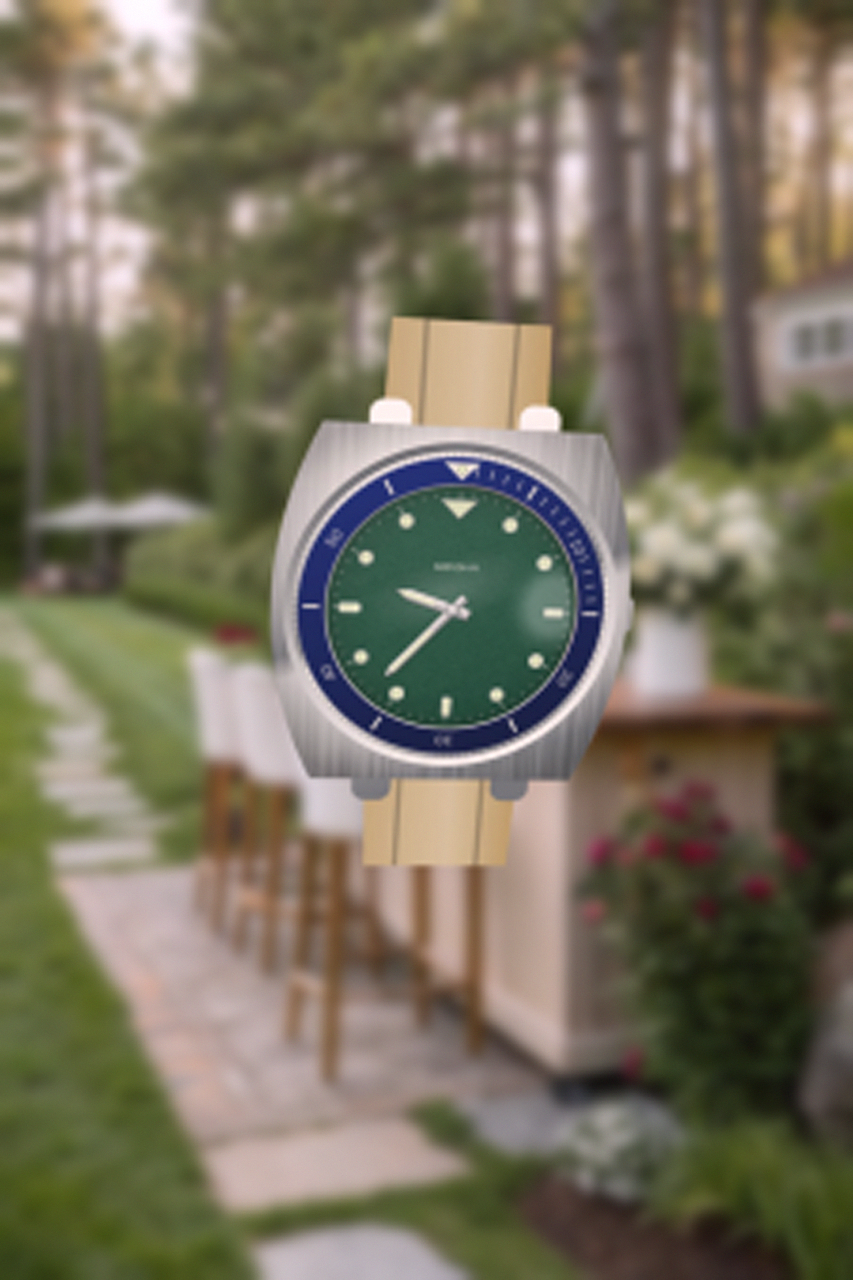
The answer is 9:37
